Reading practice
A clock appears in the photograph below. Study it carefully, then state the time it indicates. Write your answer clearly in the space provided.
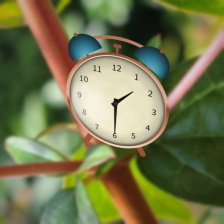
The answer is 1:30
